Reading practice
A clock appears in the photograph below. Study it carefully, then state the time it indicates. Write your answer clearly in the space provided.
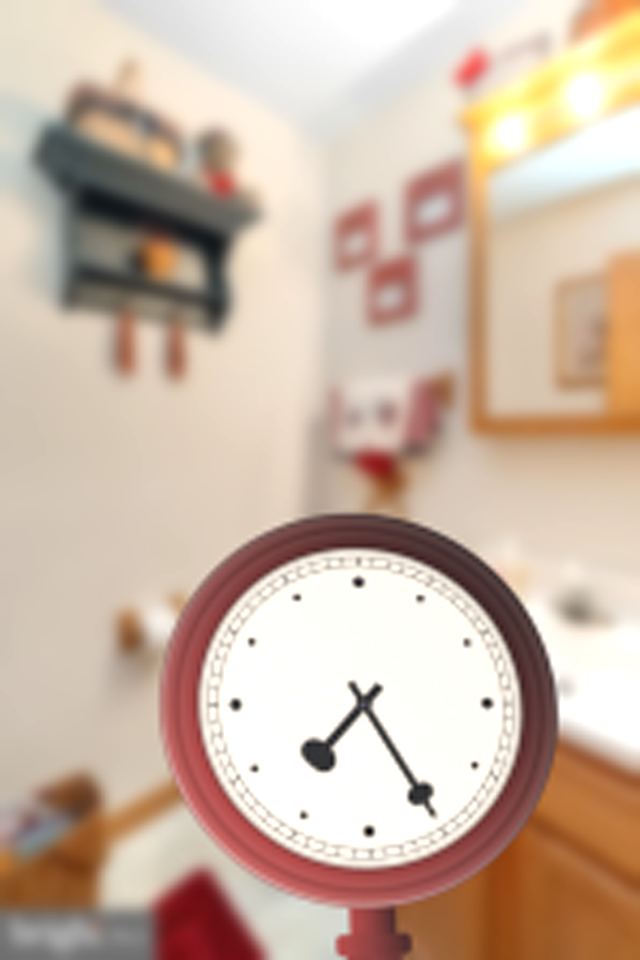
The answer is 7:25
